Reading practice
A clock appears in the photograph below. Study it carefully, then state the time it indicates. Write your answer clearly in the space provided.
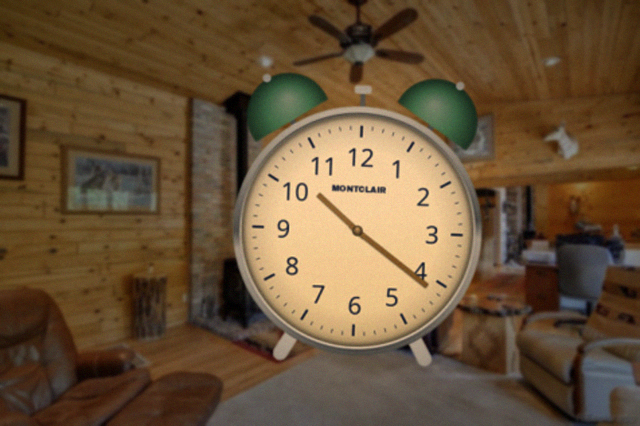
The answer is 10:21
